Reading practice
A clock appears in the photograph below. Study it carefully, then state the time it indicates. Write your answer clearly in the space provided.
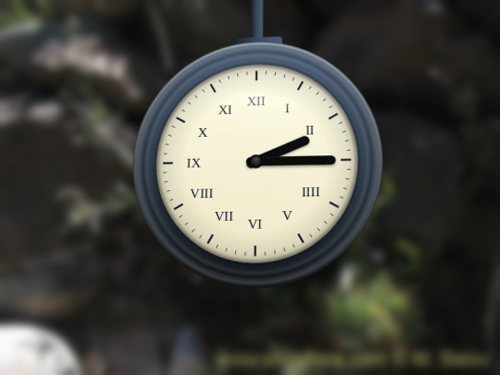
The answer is 2:15
